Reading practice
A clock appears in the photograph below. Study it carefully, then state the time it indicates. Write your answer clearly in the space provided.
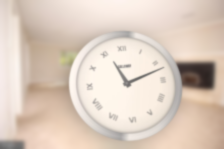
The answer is 11:12
